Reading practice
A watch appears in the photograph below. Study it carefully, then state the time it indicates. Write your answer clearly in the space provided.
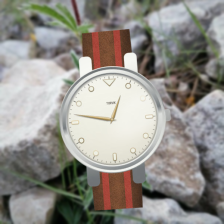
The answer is 12:47
